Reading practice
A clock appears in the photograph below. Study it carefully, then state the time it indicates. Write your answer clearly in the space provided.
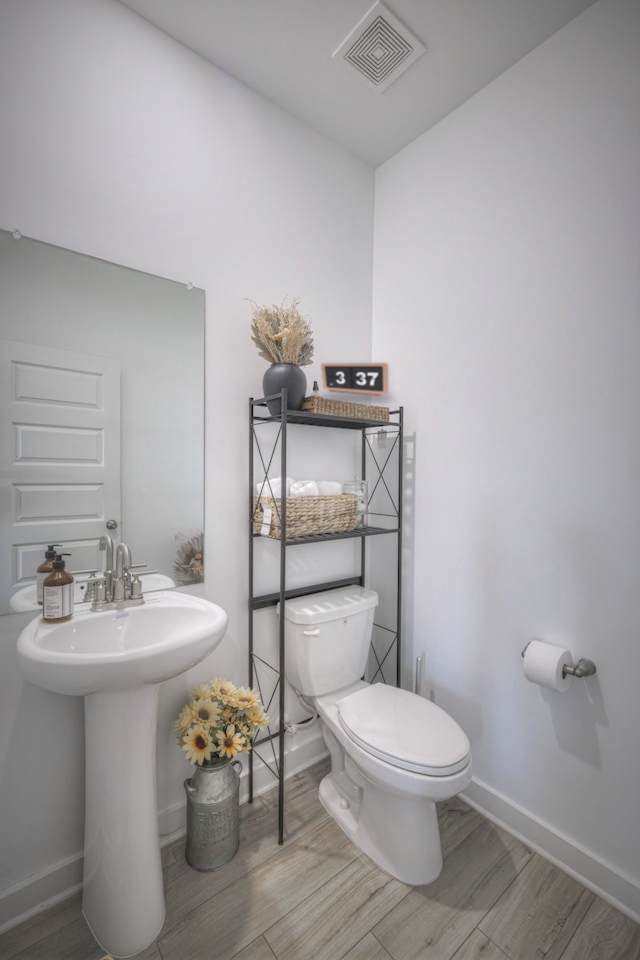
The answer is 3:37
